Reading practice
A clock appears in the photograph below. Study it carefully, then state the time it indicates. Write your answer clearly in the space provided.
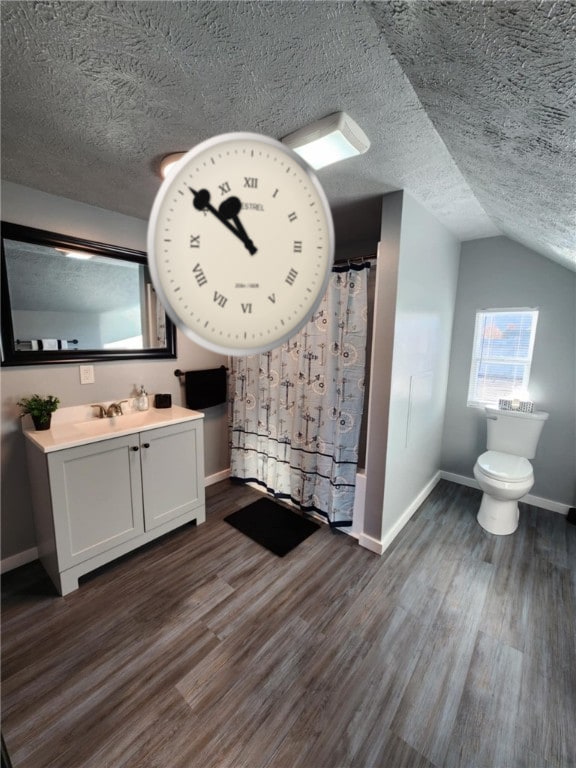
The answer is 10:51
